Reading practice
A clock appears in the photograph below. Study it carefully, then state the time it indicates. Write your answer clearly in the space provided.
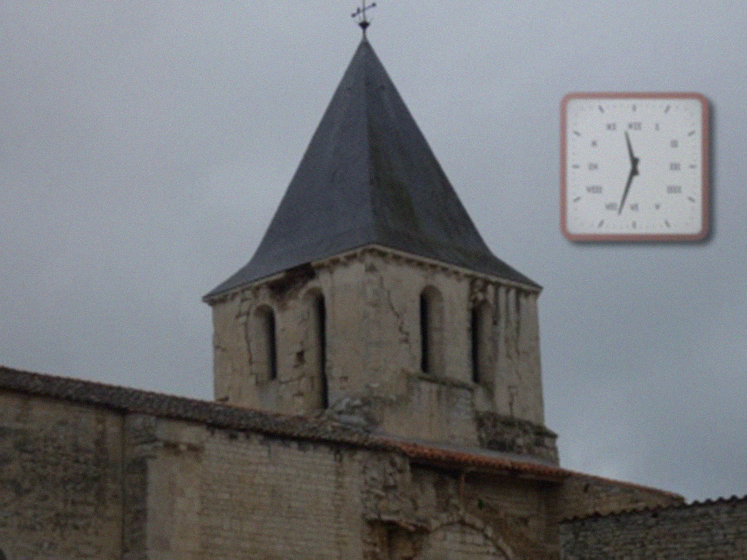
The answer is 11:33
